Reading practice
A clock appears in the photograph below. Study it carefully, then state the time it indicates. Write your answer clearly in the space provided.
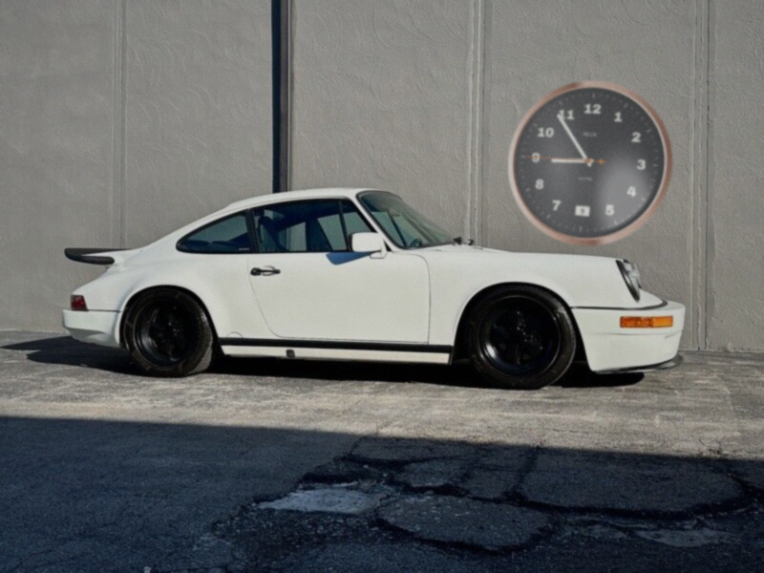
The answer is 8:53:45
